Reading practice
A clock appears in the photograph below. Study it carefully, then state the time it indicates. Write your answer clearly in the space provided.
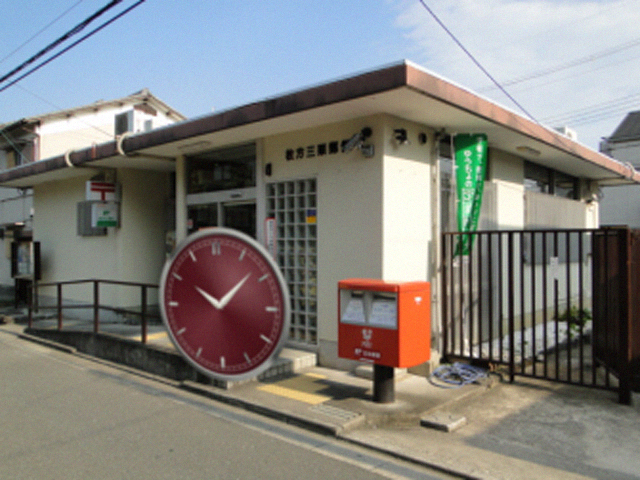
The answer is 10:08
